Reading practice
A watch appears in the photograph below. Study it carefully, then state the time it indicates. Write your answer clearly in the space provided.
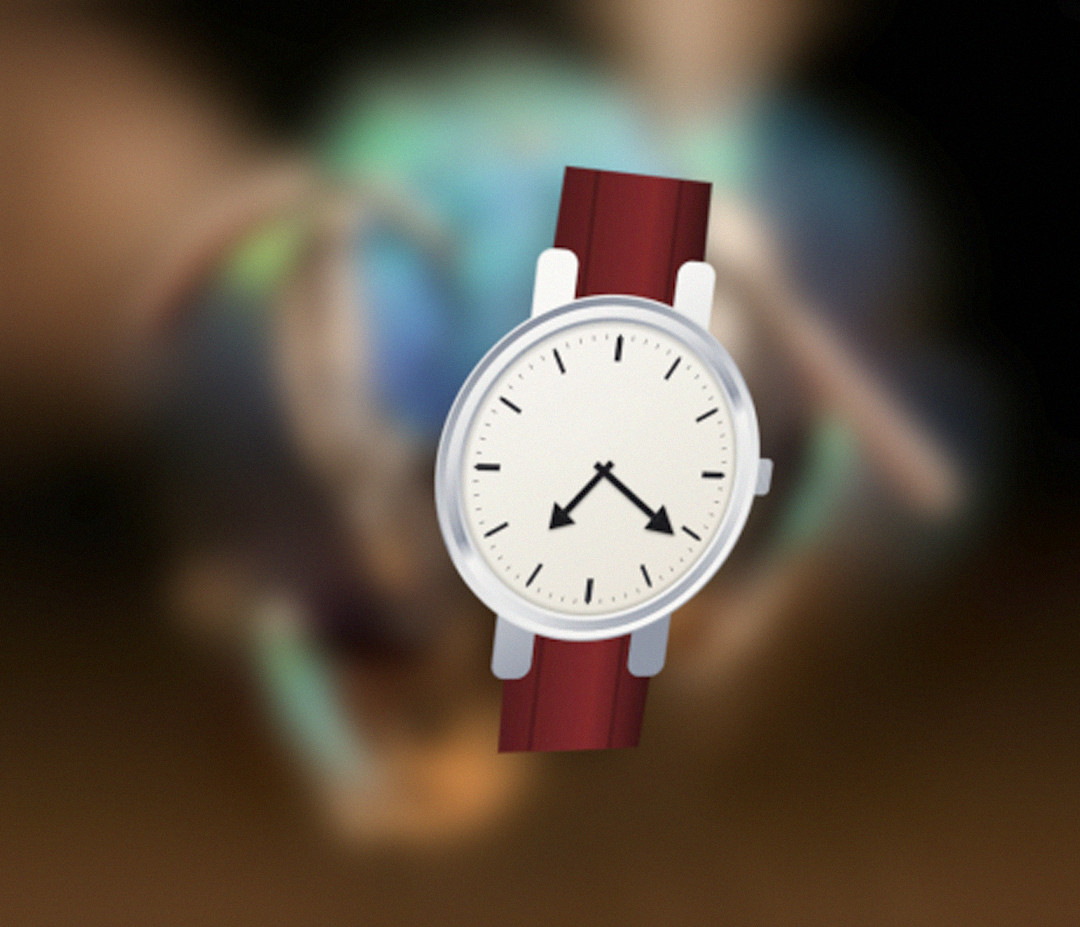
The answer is 7:21
